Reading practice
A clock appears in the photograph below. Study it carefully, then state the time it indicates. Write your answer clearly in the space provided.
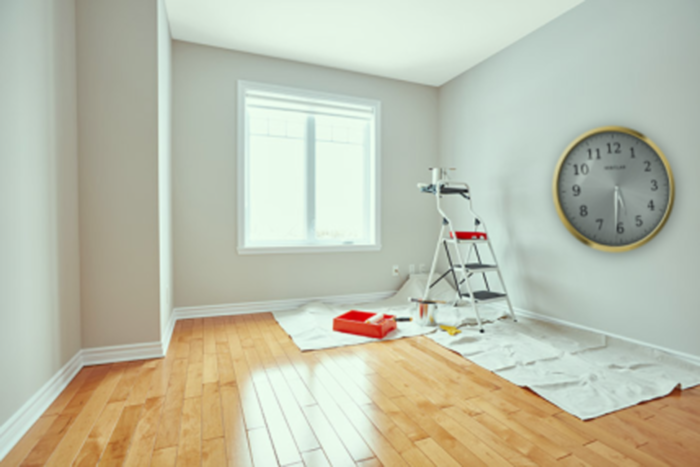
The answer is 5:31
